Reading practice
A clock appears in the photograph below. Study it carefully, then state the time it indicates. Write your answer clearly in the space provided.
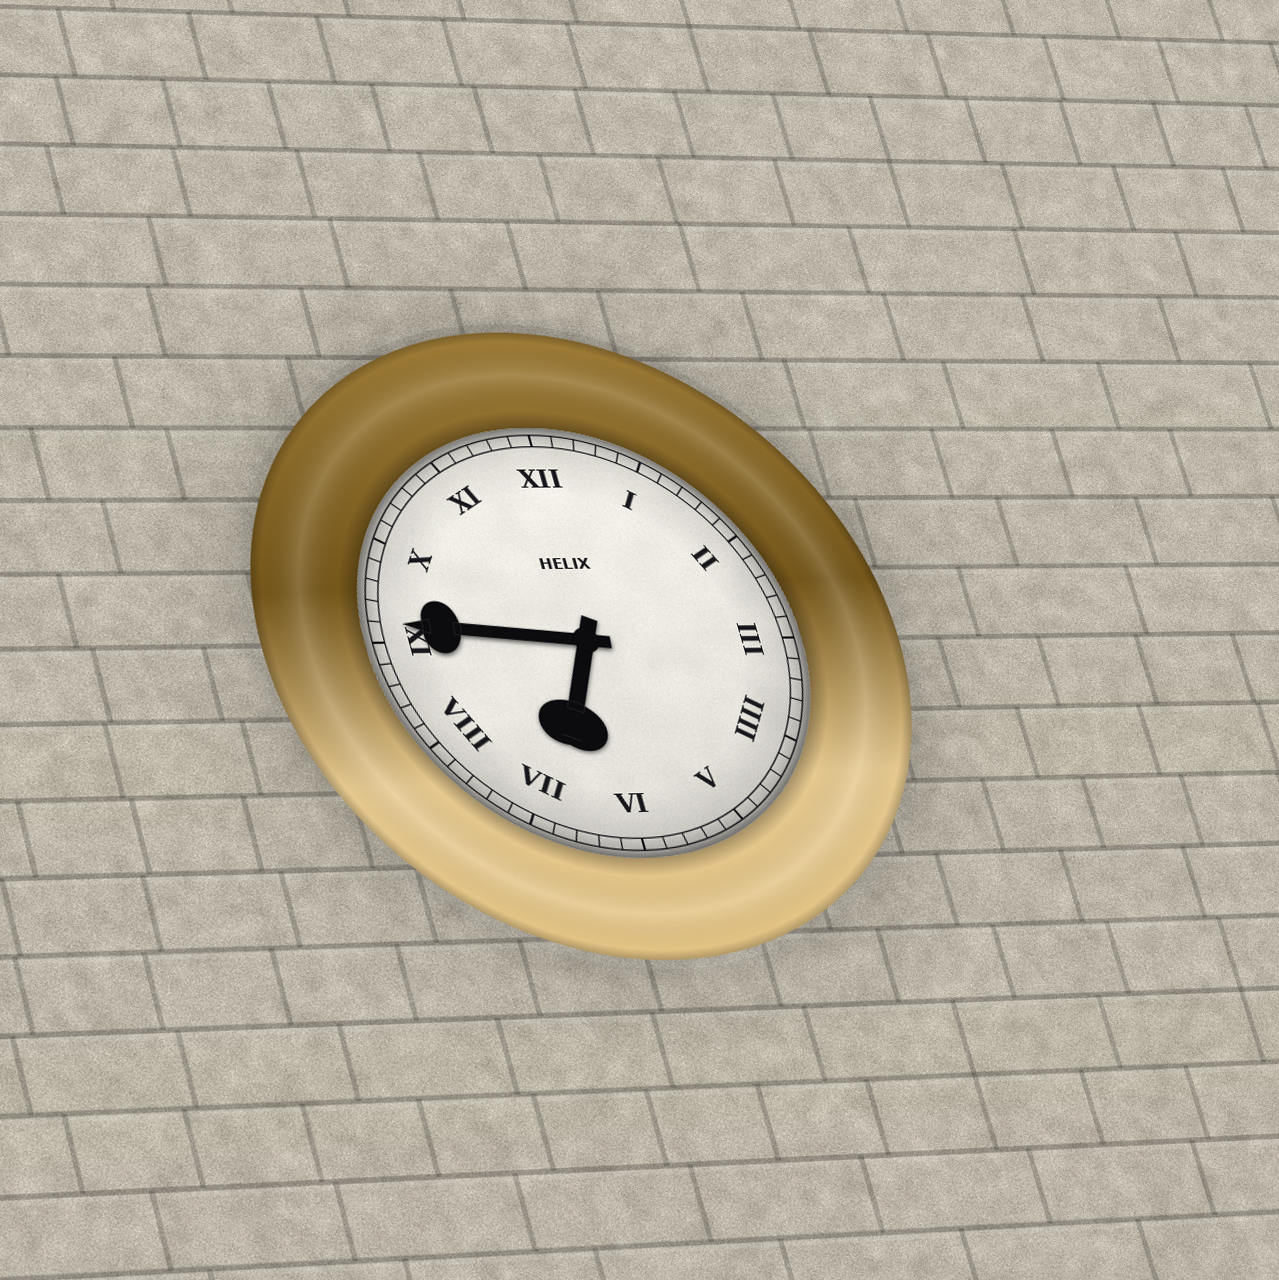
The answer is 6:46
